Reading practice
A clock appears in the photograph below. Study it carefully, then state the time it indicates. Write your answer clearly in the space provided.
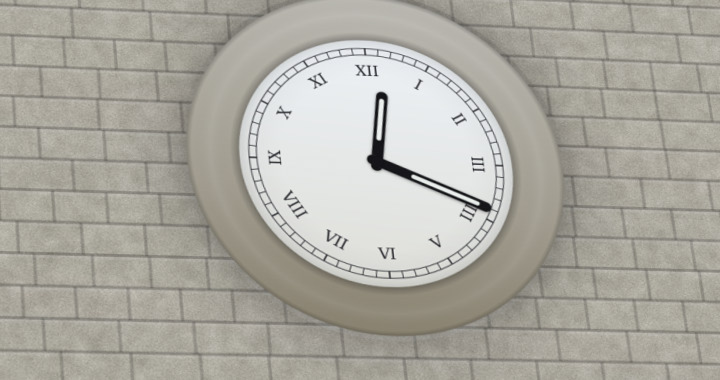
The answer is 12:19
